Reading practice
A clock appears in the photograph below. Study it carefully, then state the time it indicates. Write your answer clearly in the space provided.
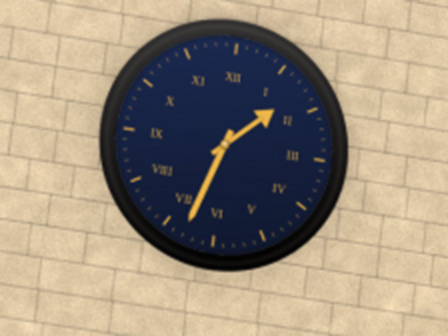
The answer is 1:33
